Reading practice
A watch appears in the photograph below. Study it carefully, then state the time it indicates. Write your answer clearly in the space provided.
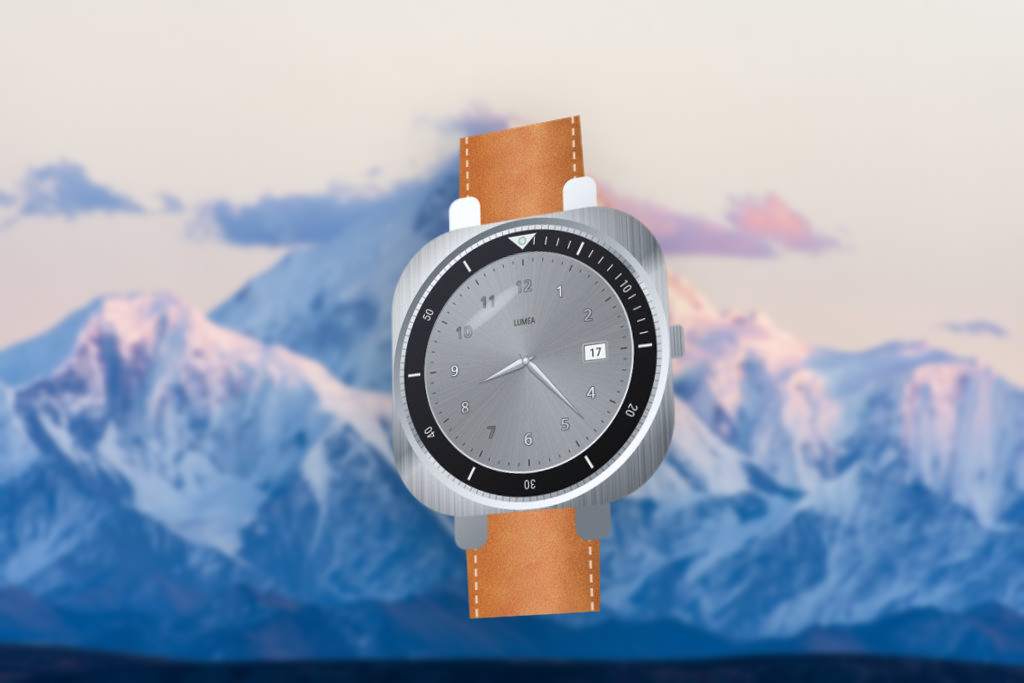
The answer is 8:23
